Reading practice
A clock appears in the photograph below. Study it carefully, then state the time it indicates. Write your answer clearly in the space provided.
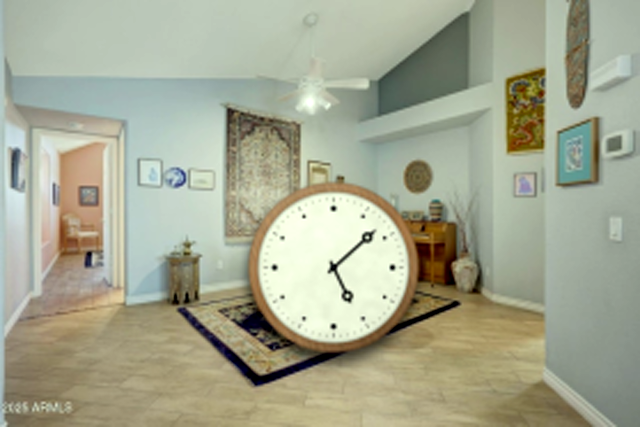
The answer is 5:08
